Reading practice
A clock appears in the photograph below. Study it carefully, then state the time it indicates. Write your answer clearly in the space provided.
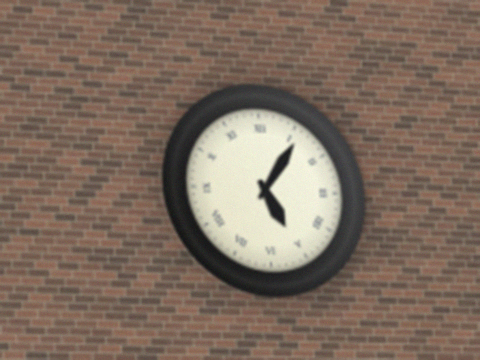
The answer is 5:06
